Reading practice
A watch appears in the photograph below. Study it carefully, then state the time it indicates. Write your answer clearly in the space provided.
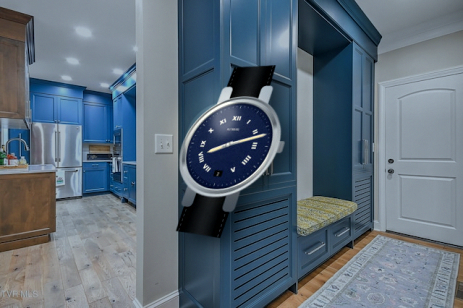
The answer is 8:12
